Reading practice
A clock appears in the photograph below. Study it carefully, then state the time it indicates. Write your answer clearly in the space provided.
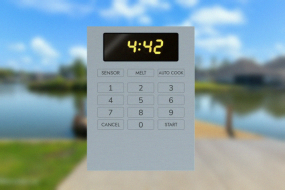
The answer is 4:42
